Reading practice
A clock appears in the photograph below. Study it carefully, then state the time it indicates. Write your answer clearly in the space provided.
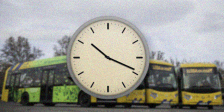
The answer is 10:19
